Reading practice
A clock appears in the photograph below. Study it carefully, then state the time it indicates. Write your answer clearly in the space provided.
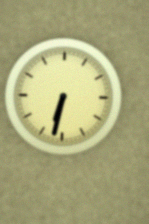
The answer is 6:32
